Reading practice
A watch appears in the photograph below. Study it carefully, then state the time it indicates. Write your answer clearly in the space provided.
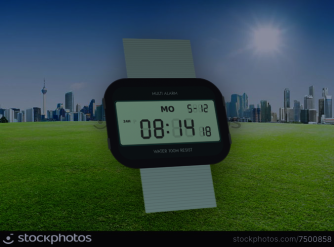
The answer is 8:14:18
